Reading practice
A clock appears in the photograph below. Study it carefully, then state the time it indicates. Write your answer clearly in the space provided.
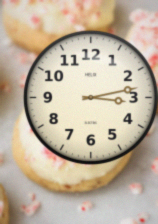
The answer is 3:13
